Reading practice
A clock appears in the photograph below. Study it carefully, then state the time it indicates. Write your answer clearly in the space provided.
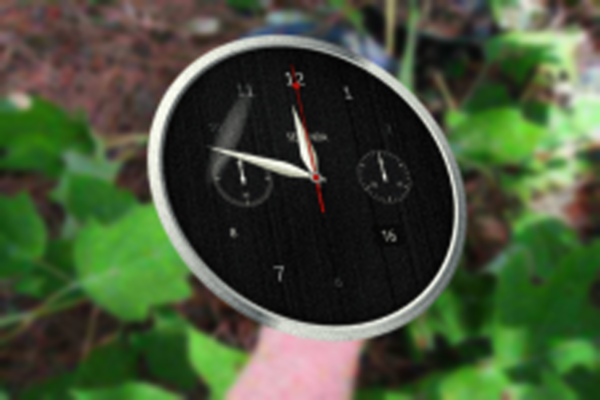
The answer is 11:48
